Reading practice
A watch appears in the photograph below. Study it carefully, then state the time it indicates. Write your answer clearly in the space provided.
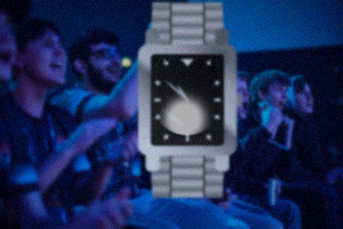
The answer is 10:52
